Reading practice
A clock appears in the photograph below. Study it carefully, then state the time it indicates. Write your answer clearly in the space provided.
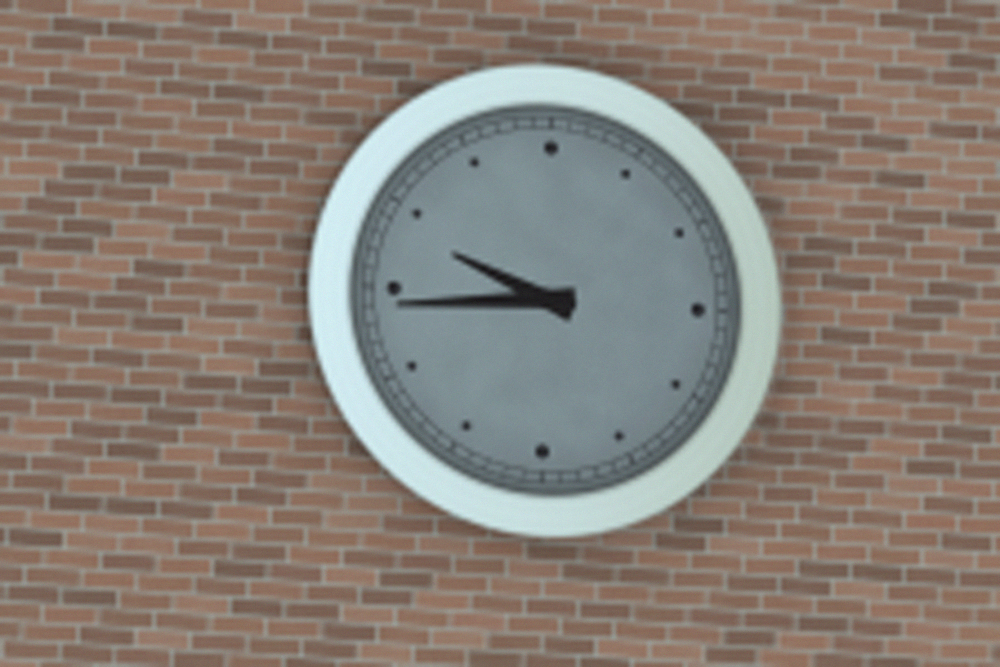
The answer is 9:44
